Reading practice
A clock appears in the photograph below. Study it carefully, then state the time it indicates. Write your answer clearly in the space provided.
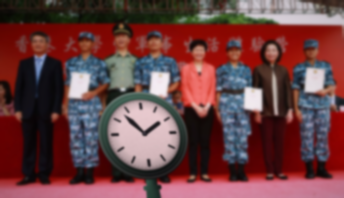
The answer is 1:53
